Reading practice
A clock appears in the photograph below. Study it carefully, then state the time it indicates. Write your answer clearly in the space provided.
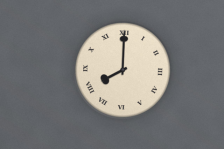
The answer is 8:00
